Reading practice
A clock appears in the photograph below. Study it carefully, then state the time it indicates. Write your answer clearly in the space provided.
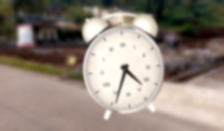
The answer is 4:34
